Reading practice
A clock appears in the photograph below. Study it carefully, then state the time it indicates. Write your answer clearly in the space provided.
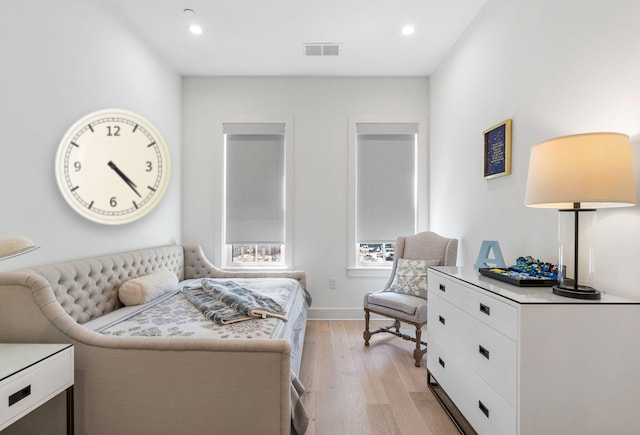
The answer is 4:23
